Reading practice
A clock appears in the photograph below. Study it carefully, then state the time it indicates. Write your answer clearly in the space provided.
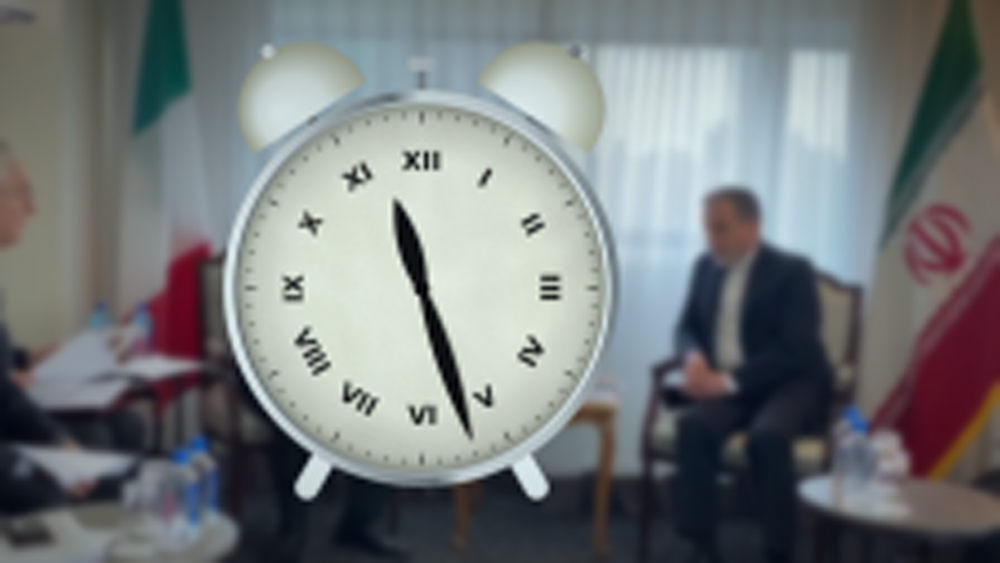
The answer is 11:27
